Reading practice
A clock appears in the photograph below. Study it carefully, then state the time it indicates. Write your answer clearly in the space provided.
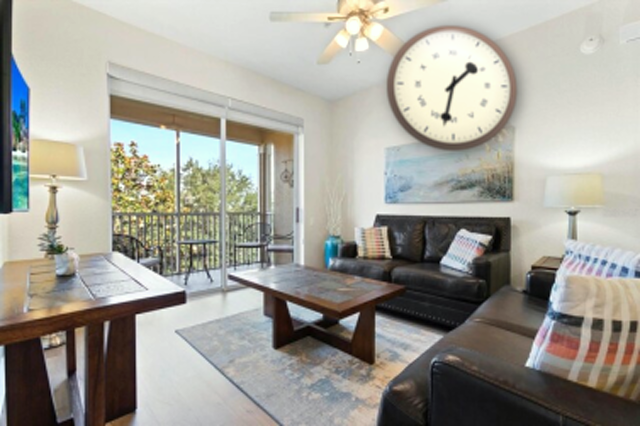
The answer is 1:32
